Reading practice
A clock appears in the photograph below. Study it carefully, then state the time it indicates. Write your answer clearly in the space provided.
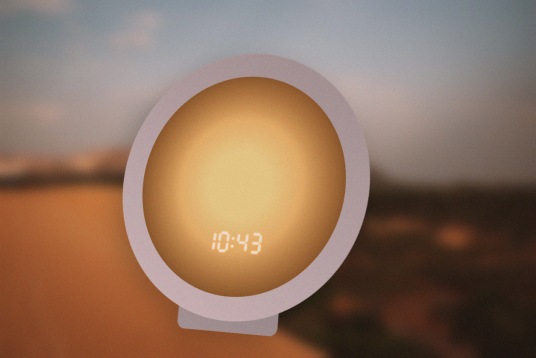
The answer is 10:43
